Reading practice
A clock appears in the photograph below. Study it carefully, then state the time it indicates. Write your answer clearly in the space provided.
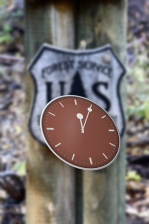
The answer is 12:05
